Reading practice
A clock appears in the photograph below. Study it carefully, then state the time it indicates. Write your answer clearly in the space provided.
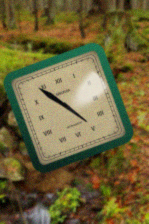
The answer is 4:54
